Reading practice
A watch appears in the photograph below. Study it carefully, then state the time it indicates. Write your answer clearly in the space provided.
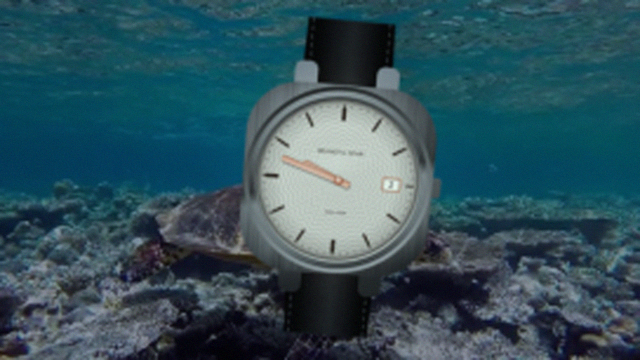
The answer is 9:48
